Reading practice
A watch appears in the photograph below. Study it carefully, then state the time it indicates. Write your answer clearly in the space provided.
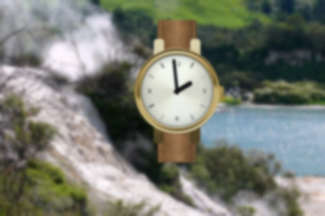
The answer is 1:59
